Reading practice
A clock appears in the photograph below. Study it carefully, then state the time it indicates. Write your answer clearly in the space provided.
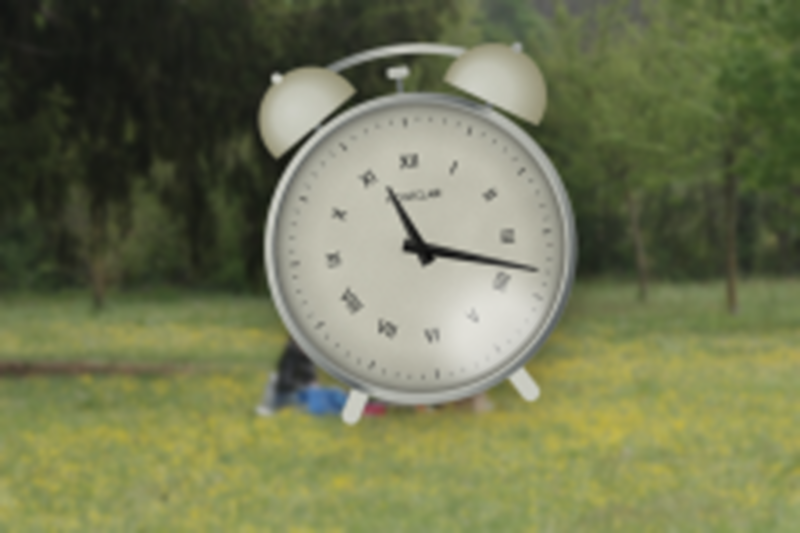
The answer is 11:18
